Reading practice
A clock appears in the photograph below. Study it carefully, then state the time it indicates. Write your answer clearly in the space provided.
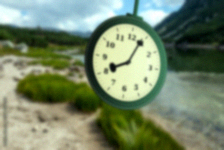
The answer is 8:04
